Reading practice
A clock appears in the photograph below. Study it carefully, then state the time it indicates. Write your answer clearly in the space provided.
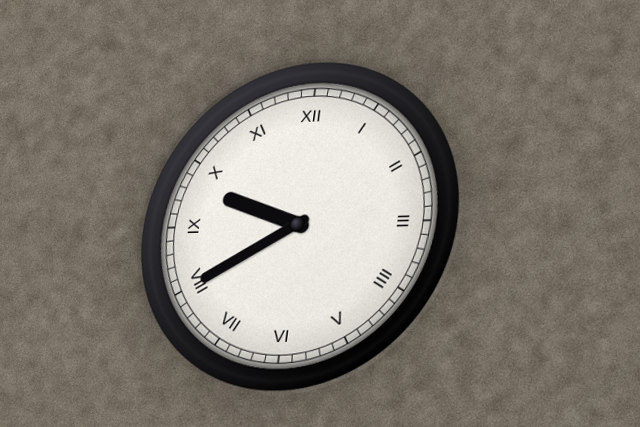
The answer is 9:40
